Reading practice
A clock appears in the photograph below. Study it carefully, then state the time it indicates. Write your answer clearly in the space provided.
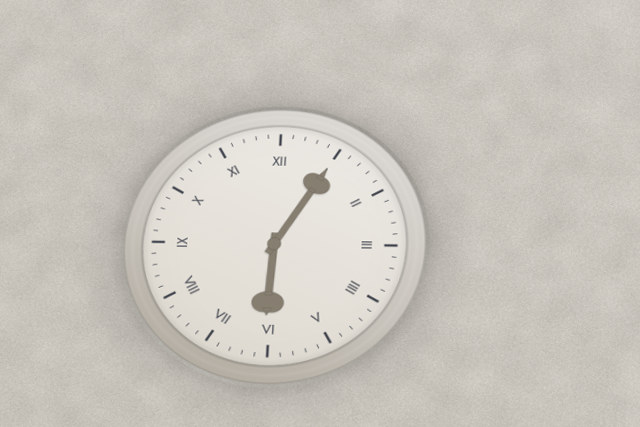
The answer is 6:05
